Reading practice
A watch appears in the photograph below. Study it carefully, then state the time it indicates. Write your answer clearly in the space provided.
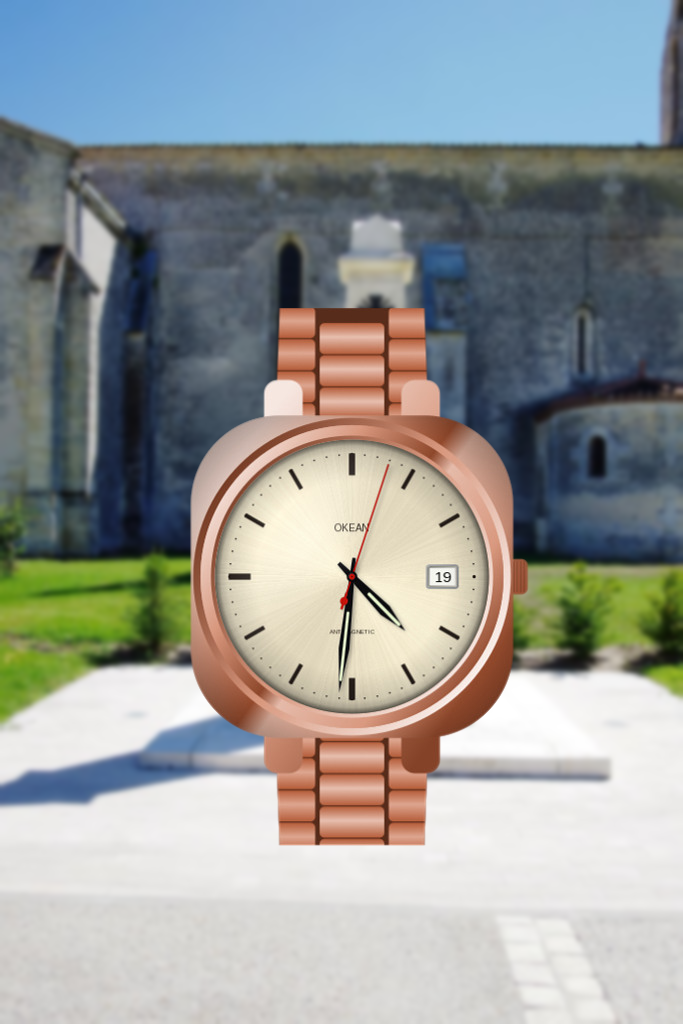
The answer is 4:31:03
